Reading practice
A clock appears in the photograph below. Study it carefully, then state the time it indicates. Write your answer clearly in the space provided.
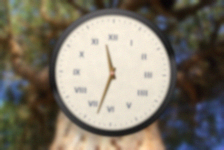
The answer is 11:33
